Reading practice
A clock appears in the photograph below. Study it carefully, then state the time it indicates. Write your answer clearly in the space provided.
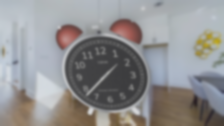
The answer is 1:38
